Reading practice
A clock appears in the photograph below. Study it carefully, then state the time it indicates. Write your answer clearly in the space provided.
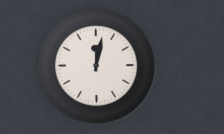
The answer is 12:02
